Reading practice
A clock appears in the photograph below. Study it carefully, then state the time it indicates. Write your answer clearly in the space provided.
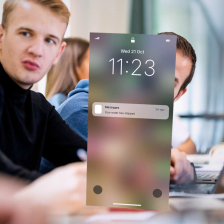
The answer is 11:23
